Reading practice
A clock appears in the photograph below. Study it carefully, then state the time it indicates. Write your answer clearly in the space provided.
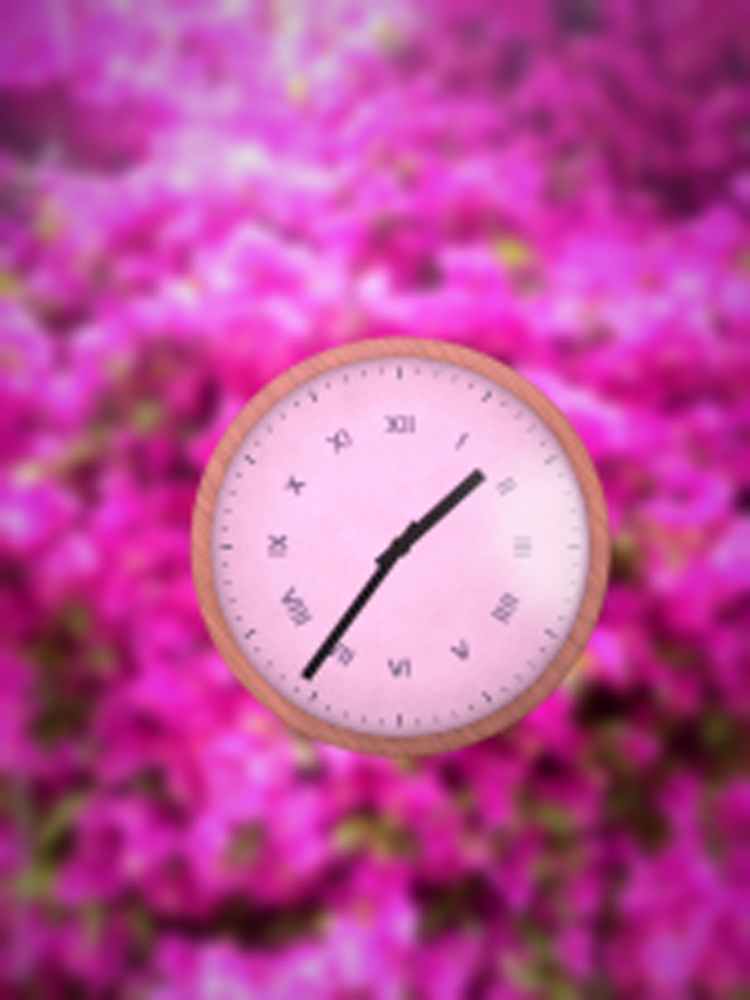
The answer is 1:36
